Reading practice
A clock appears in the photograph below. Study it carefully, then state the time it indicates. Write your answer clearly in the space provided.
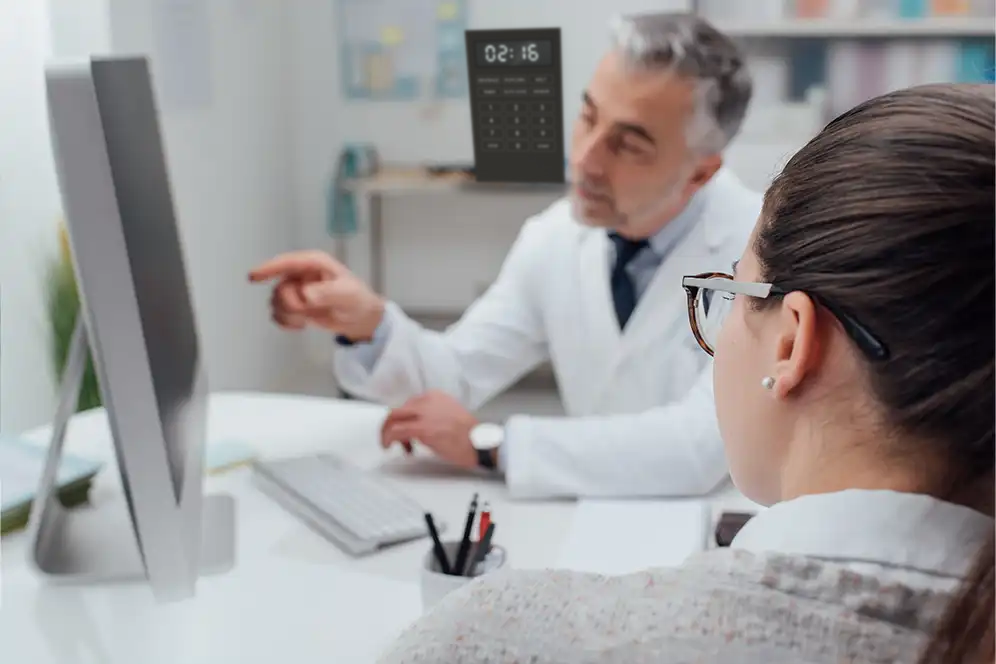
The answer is 2:16
